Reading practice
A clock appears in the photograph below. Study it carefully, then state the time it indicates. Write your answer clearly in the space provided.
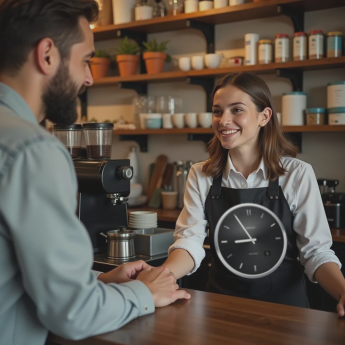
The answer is 8:55
